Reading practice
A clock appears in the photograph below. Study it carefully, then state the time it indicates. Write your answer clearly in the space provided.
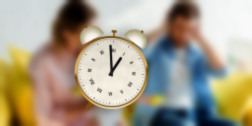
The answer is 12:59
